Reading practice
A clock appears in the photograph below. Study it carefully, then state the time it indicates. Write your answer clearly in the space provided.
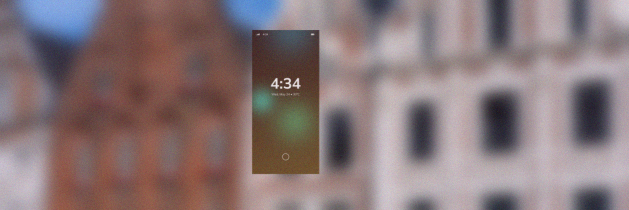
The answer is 4:34
